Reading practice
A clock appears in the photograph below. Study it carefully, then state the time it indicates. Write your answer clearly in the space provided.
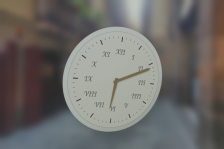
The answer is 6:11
